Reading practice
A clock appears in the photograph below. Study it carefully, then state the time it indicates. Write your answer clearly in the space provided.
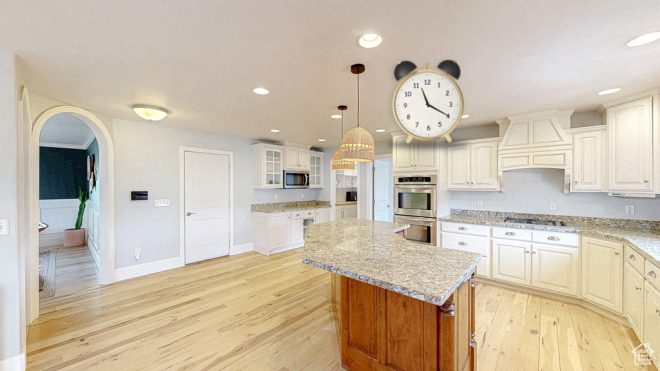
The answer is 11:20
